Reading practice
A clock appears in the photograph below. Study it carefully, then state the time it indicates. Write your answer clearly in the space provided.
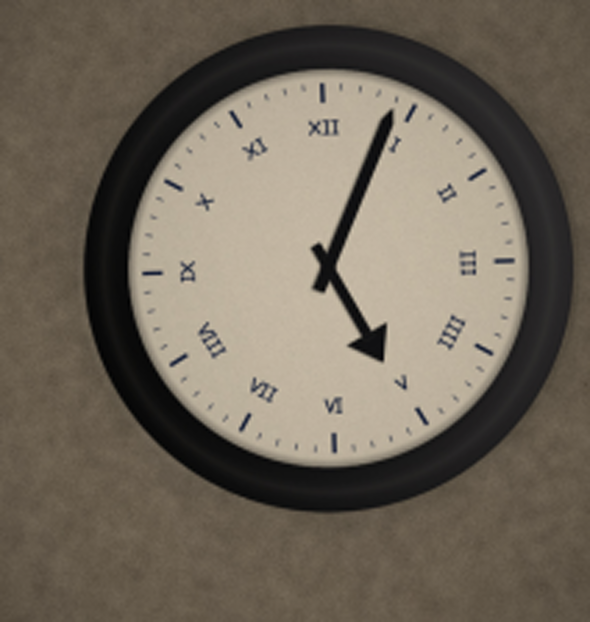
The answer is 5:04
